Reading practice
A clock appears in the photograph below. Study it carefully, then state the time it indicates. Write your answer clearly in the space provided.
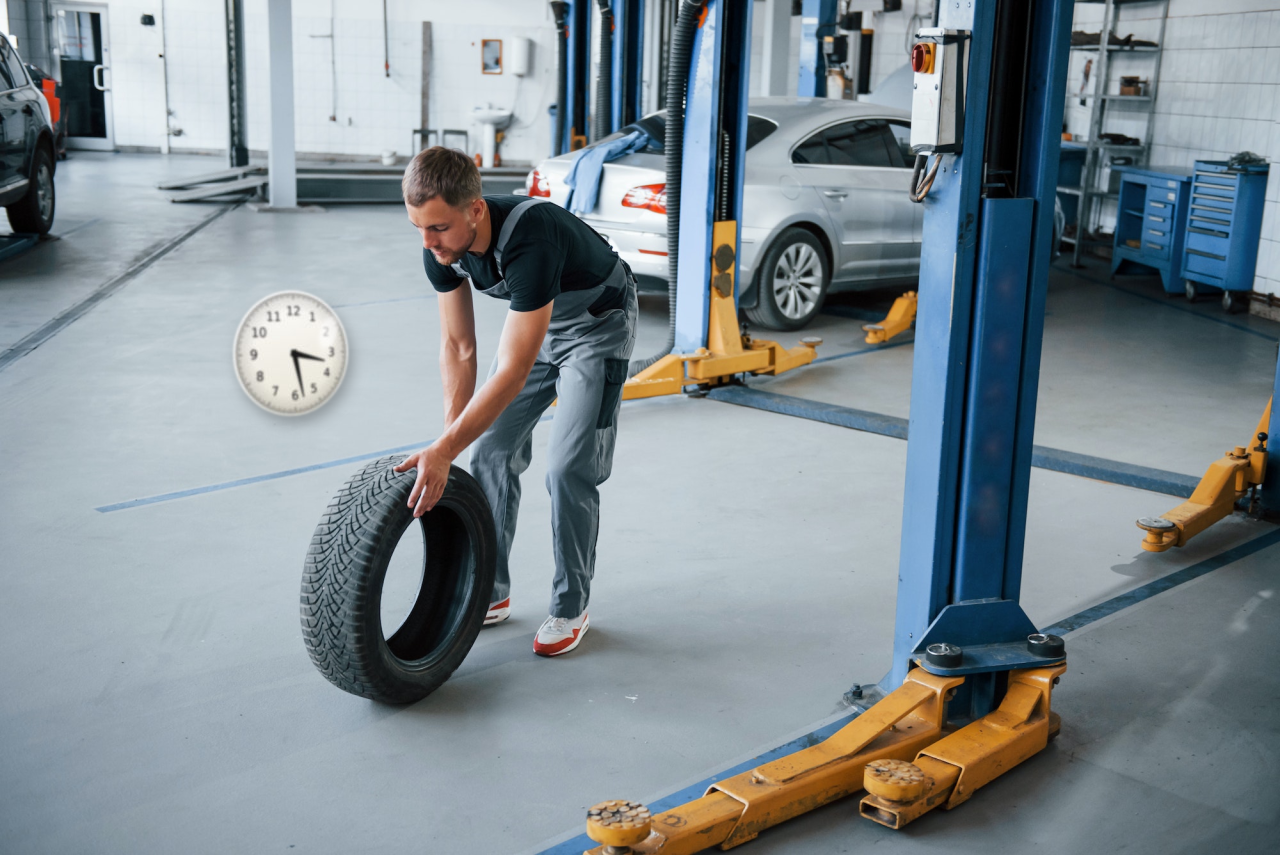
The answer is 3:28
